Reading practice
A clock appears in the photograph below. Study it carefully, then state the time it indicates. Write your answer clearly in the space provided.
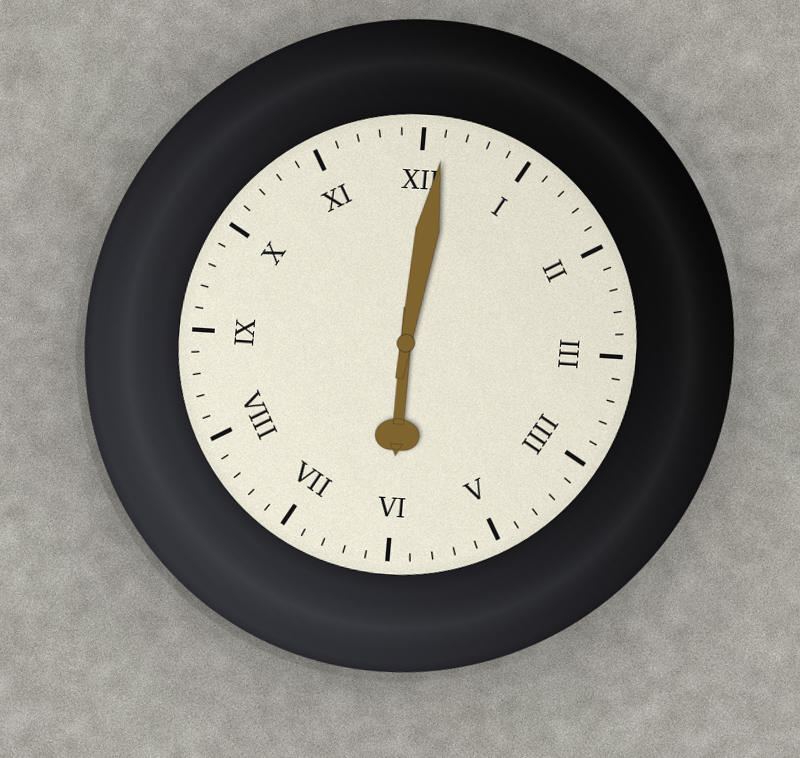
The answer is 6:01
